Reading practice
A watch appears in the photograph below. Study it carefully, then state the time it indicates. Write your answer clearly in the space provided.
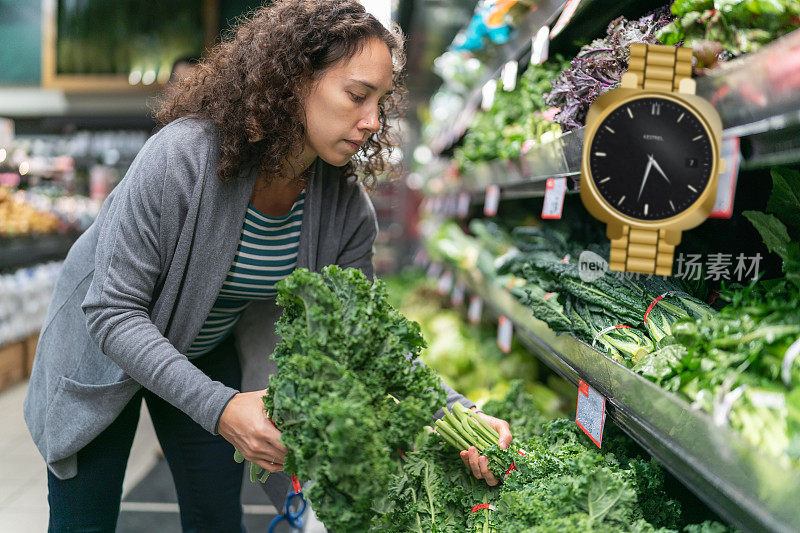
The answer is 4:32
